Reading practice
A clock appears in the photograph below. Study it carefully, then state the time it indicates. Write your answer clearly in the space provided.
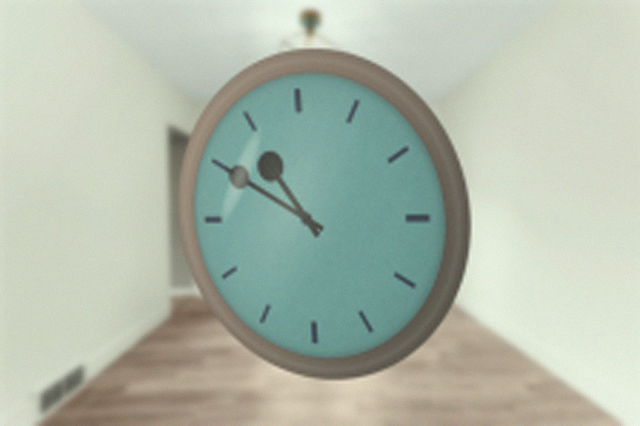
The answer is 10:50
